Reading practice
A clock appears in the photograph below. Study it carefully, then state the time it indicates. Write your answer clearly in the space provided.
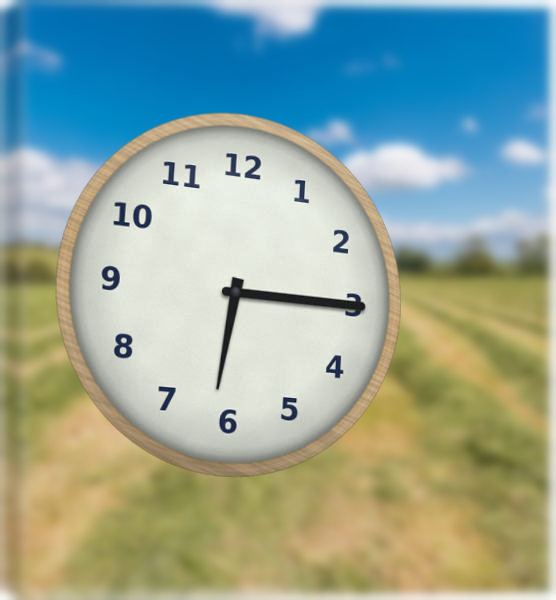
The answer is 6:15
